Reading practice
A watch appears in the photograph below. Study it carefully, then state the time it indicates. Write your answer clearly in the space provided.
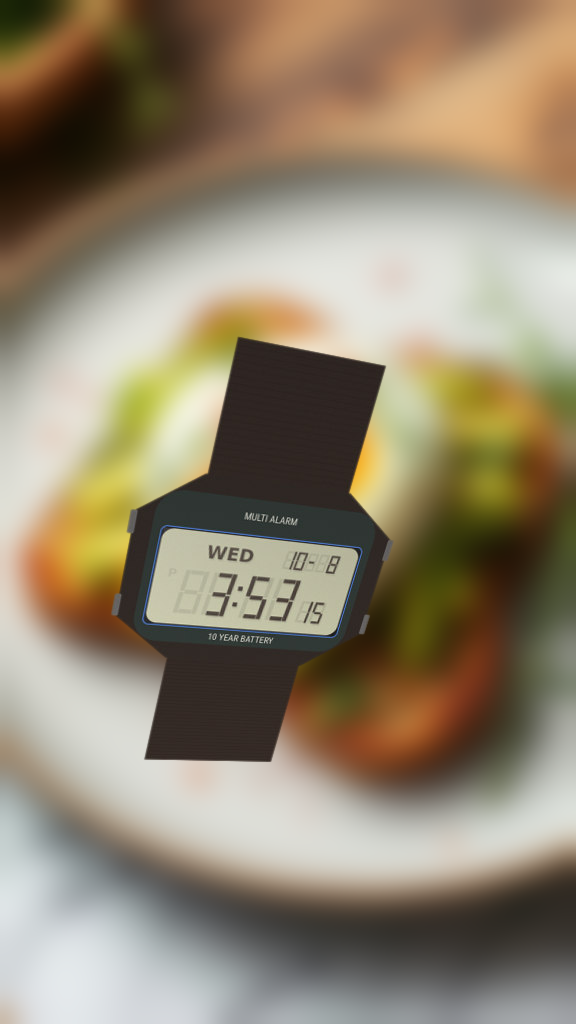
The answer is 3:53:15
